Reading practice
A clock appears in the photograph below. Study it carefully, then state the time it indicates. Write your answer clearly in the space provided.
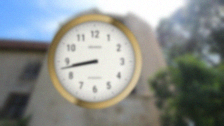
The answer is 8:43
